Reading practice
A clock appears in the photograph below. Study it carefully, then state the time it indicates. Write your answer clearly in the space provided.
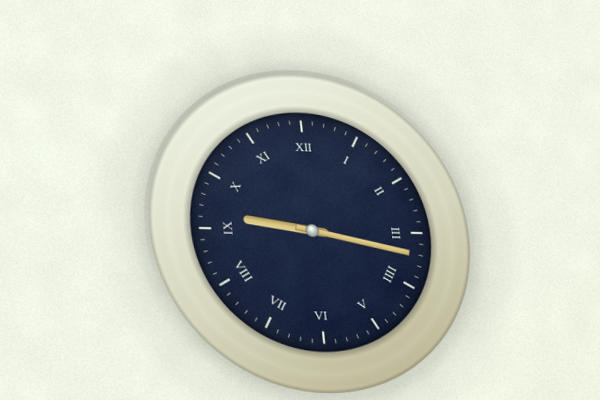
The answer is 9:17
